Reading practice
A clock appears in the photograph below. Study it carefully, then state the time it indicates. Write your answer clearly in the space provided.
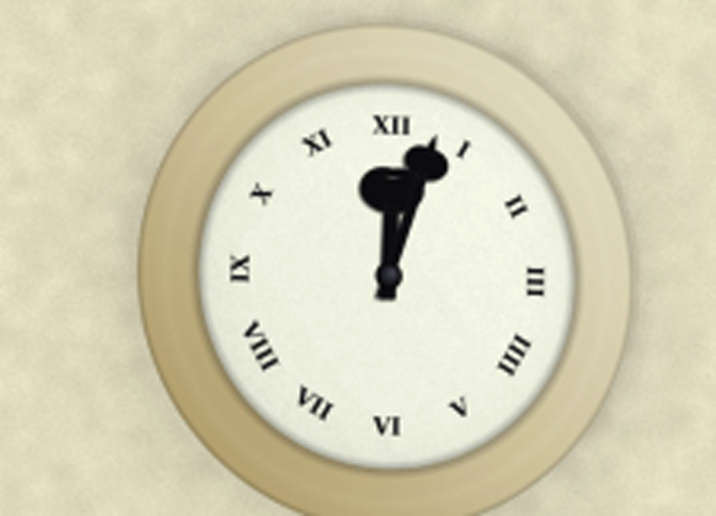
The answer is 12:03
